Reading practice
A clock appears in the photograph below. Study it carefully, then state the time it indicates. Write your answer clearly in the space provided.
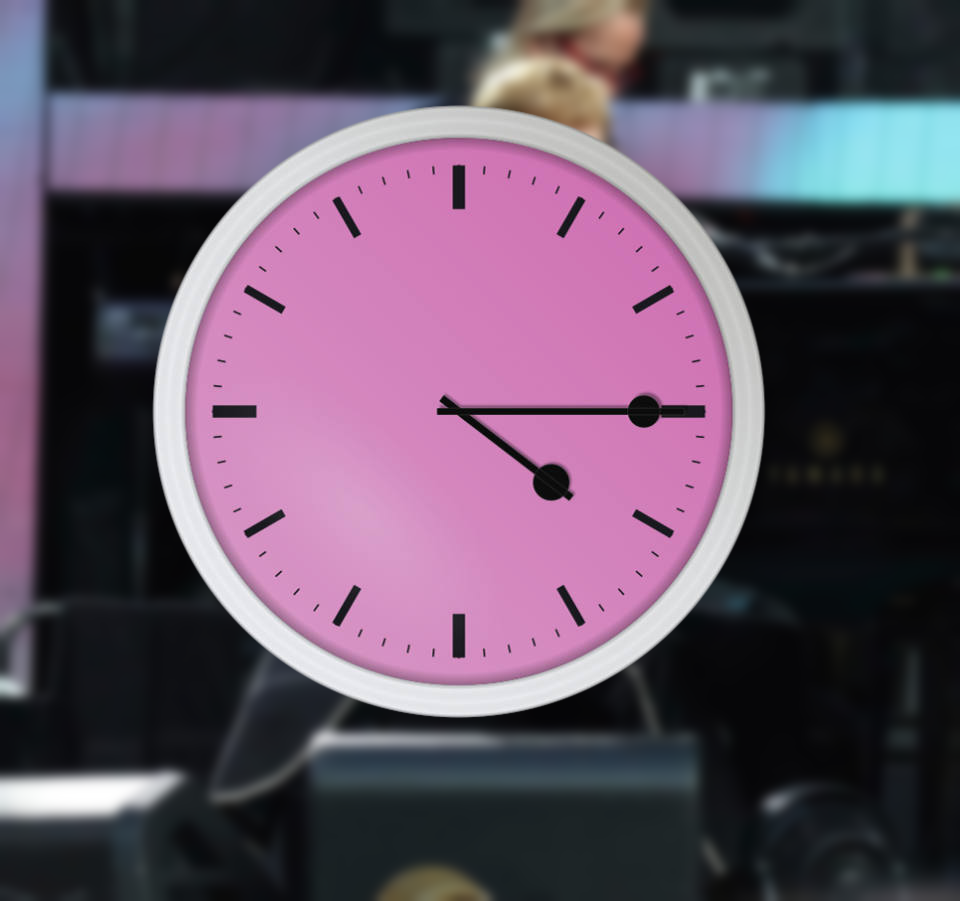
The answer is 4:15
